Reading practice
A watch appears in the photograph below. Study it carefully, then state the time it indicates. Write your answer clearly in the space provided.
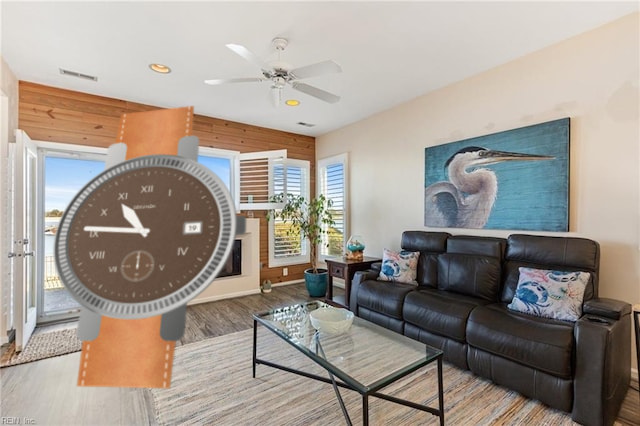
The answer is 10:46
